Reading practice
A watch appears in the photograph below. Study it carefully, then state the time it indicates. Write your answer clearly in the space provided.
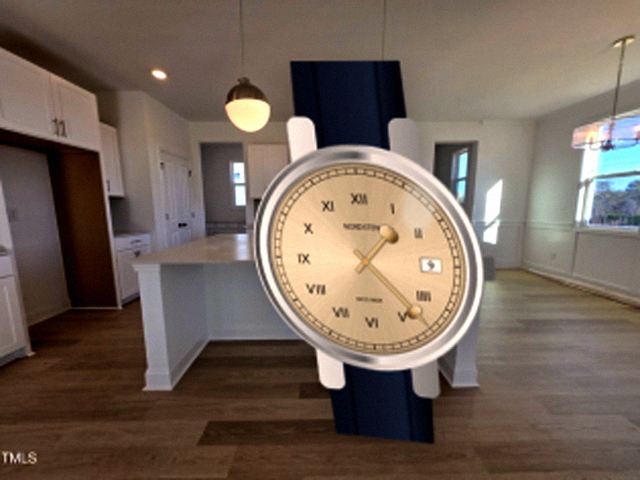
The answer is 1:23
